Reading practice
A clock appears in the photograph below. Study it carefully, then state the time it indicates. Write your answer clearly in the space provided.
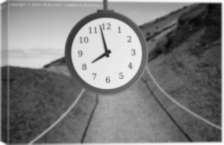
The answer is 7:58
